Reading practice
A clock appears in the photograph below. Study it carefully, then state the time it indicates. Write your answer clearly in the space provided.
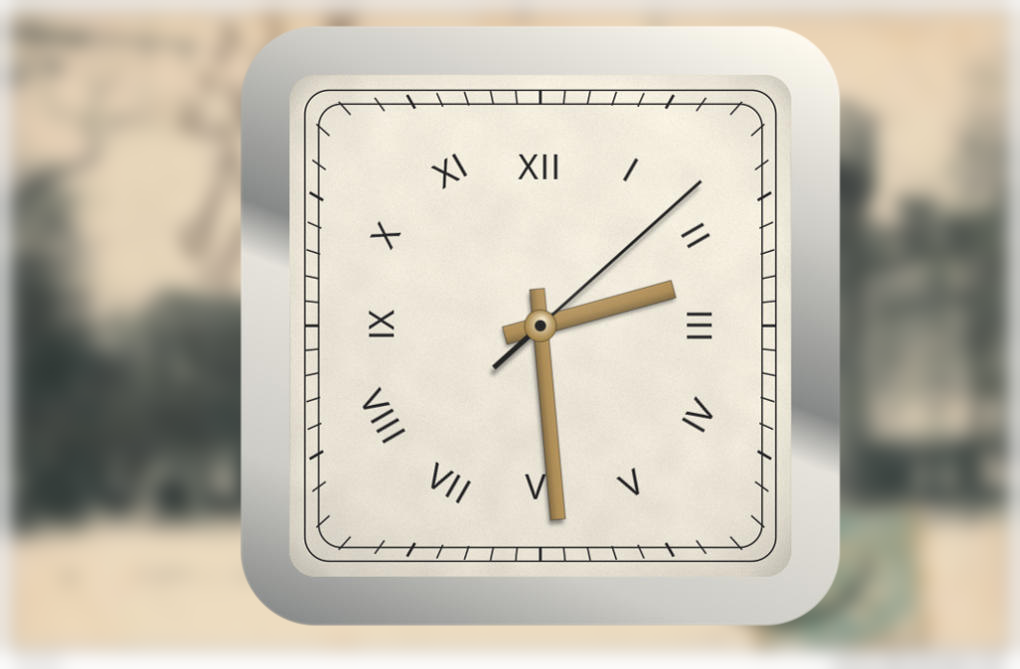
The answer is 2:29:08
